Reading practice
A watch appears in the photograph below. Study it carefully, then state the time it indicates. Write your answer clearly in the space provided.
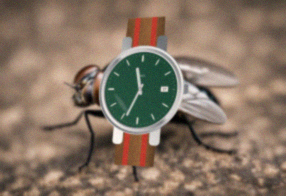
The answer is 11:34
